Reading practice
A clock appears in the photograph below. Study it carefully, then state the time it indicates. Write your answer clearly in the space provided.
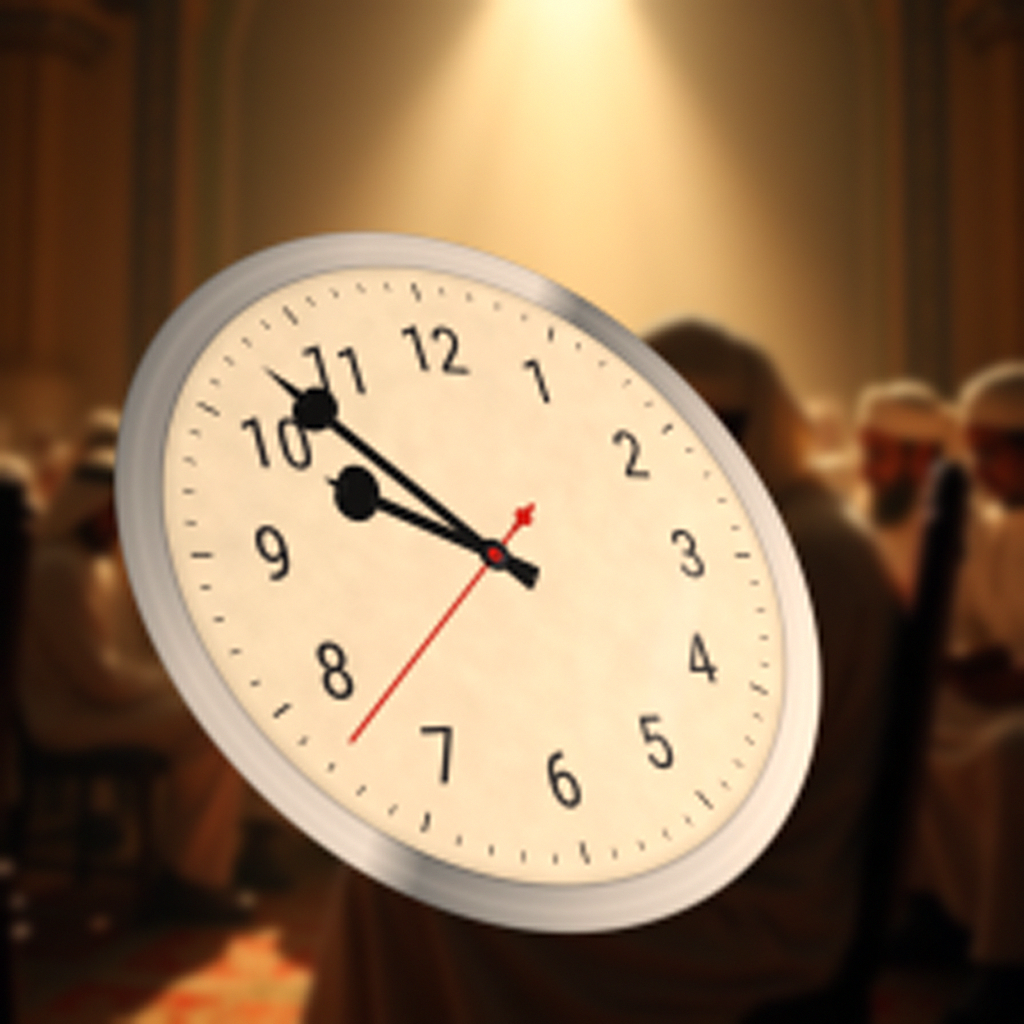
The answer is 9:52:38
